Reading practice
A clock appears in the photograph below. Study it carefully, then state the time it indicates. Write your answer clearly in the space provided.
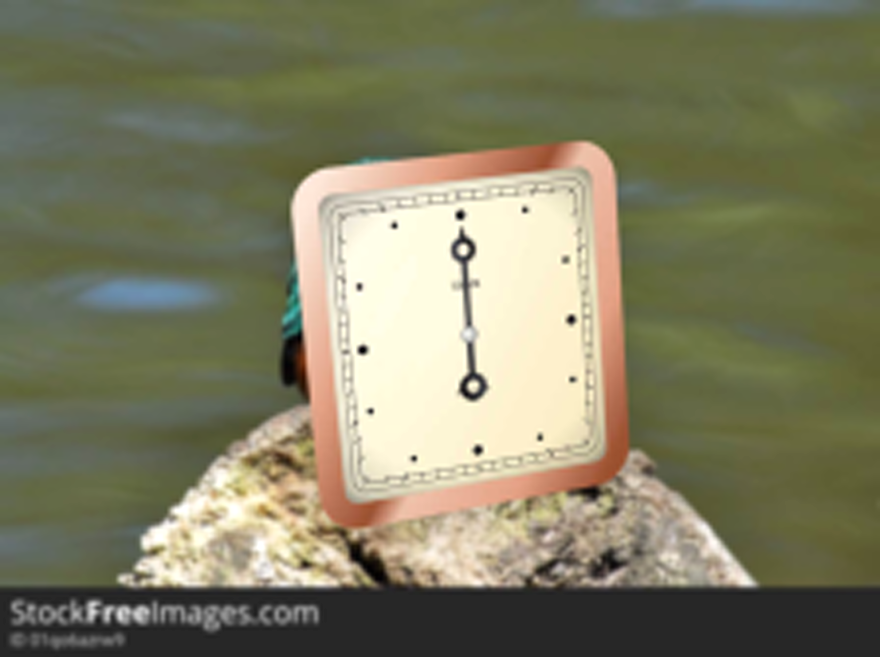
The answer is 6:00
